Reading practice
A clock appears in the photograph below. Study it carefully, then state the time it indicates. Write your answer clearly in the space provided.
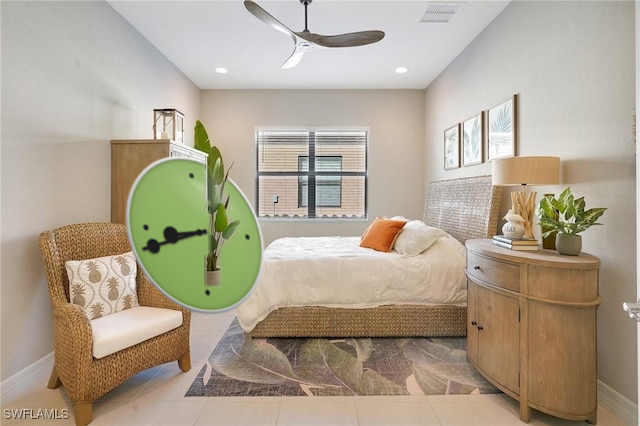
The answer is 8:42
